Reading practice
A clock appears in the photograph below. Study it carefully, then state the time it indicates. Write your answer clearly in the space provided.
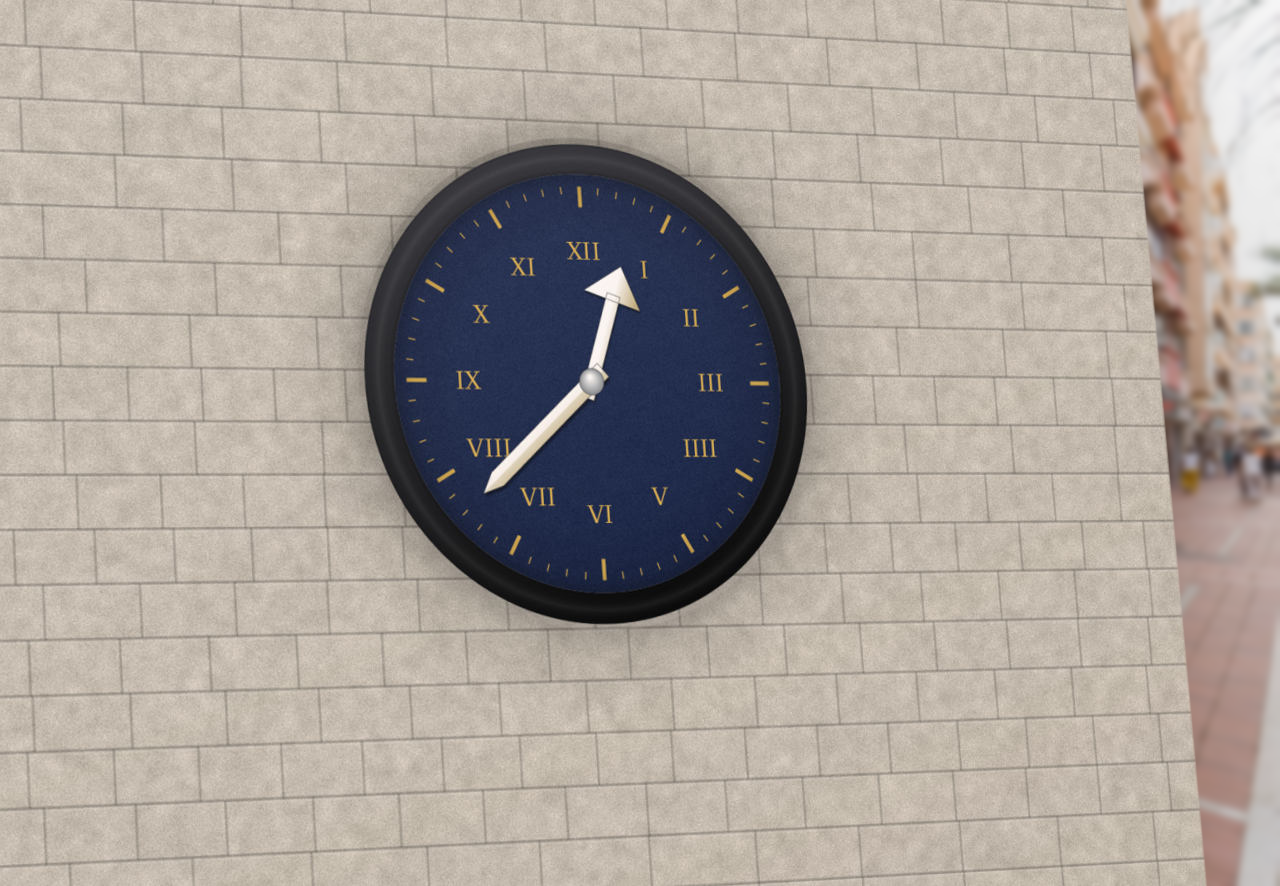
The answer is 12:38
